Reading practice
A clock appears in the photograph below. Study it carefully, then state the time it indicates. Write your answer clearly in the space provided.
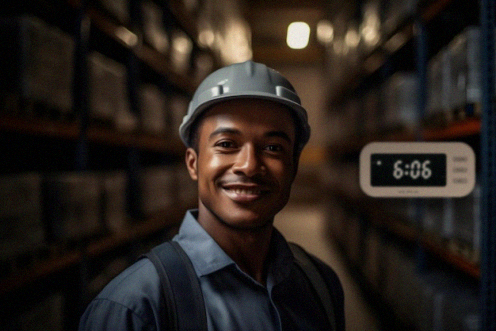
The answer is 6:06
